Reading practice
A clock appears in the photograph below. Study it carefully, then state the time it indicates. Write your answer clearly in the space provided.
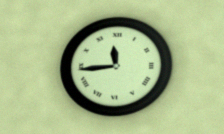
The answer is 11:44
